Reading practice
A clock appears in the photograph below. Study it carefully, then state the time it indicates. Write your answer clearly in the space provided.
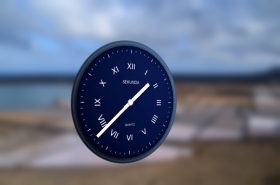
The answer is 1:38
